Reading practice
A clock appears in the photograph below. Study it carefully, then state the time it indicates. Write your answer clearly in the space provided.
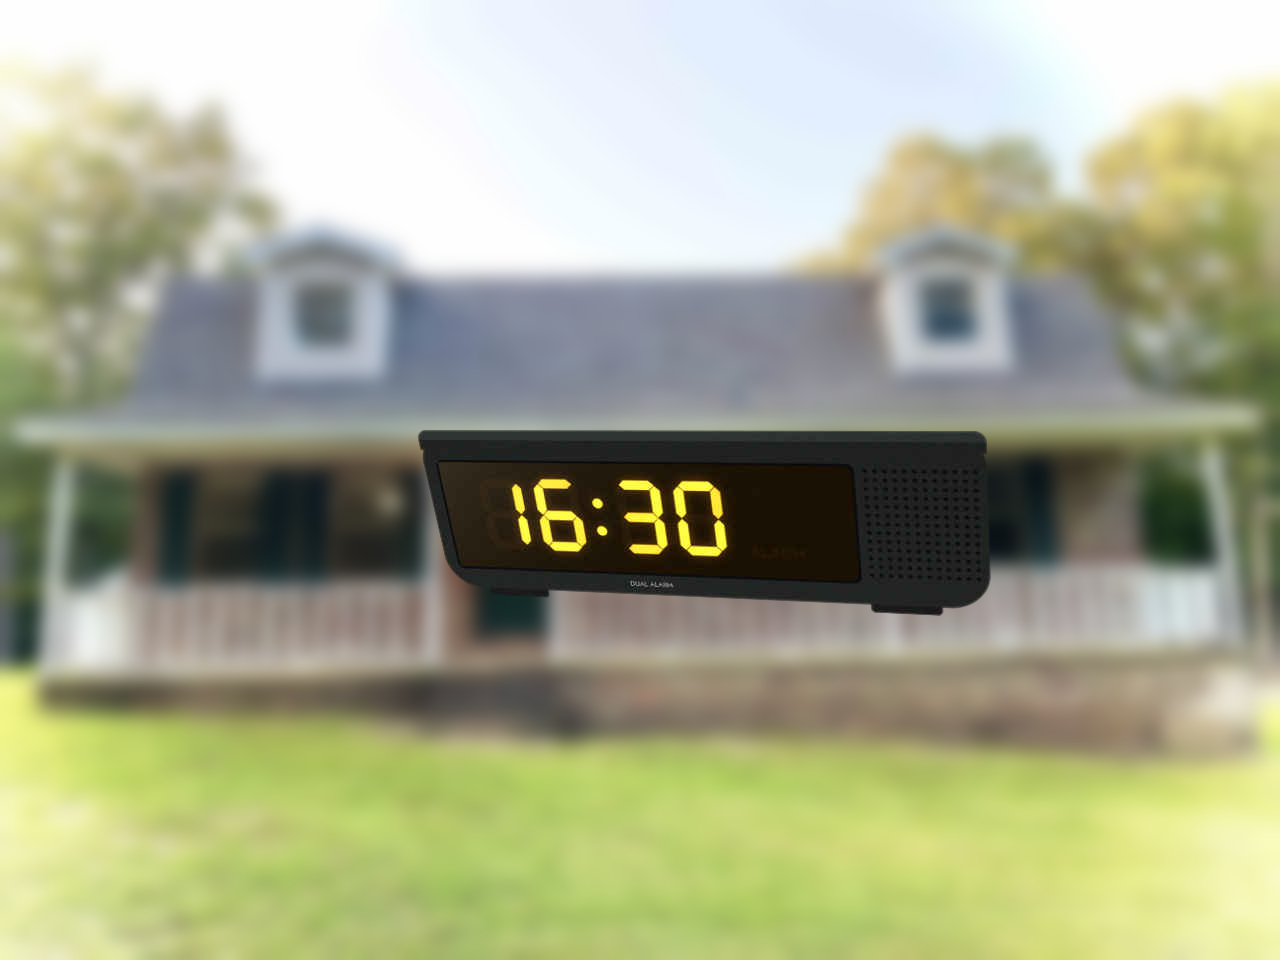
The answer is 16:30
